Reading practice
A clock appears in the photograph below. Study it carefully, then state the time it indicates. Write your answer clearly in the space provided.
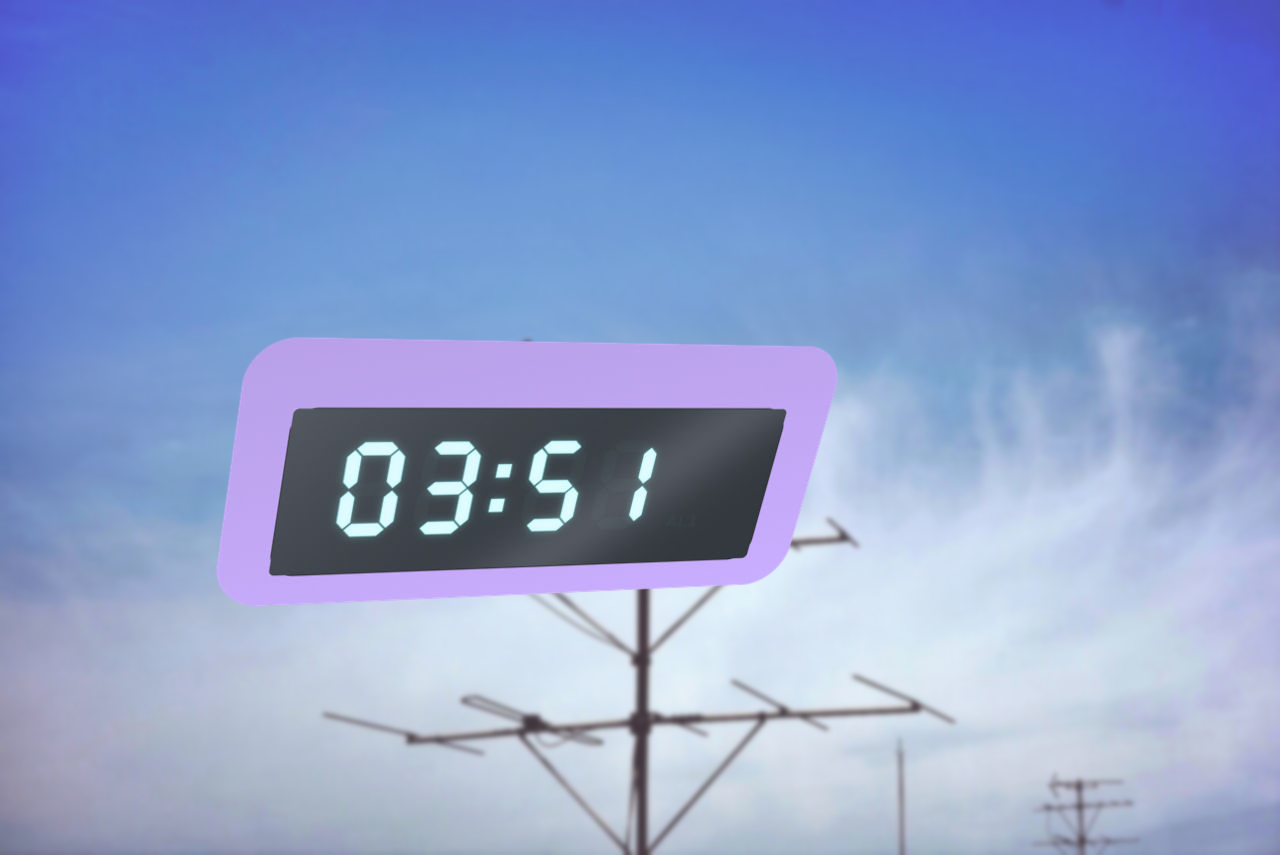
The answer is 3:51
